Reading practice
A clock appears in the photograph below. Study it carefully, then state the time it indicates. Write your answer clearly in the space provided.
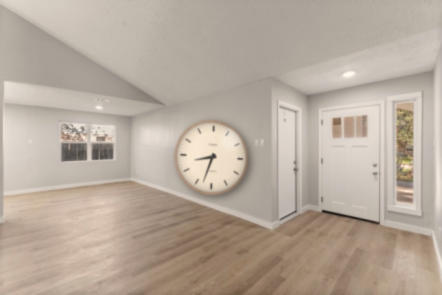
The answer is 8:33
